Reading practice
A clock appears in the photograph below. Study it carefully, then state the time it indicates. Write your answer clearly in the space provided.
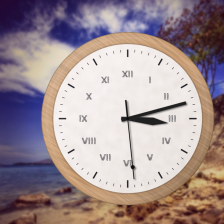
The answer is 3:12:29
